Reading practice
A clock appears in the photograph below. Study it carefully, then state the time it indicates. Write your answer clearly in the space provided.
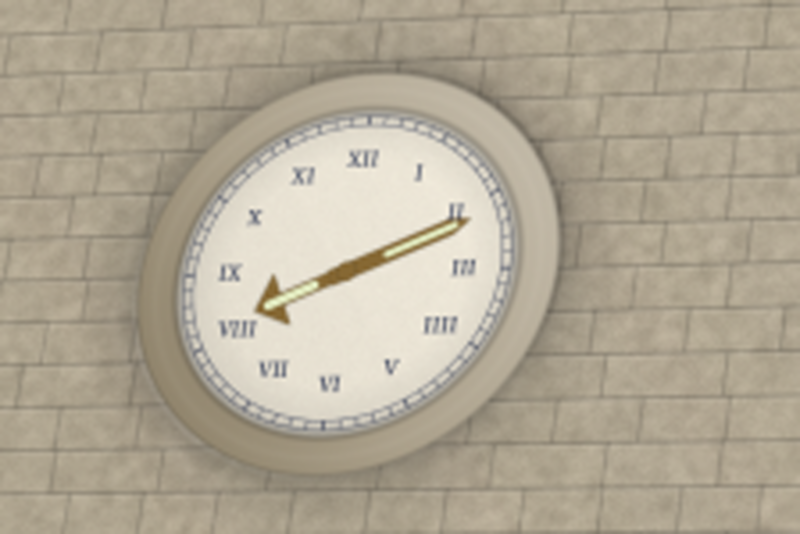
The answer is 8:11
